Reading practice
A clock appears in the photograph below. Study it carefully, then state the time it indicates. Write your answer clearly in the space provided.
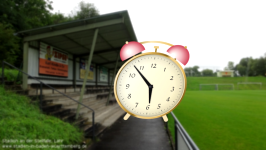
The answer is 5:53
